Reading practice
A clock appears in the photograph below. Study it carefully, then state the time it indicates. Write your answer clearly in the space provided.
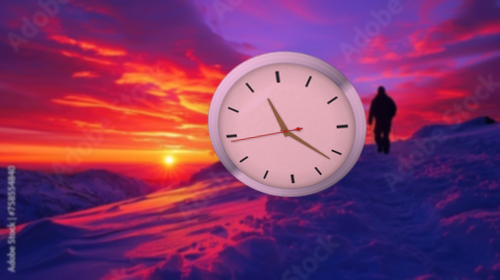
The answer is 11:21:44
